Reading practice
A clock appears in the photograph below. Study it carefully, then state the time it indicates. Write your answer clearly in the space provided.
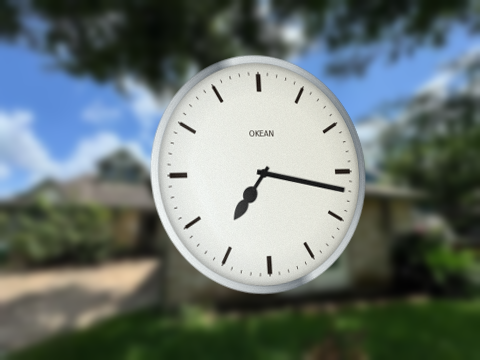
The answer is 7:17
